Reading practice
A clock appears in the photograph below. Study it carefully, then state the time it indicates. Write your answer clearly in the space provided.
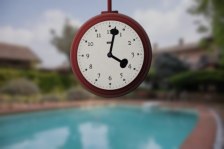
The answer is 4:02
